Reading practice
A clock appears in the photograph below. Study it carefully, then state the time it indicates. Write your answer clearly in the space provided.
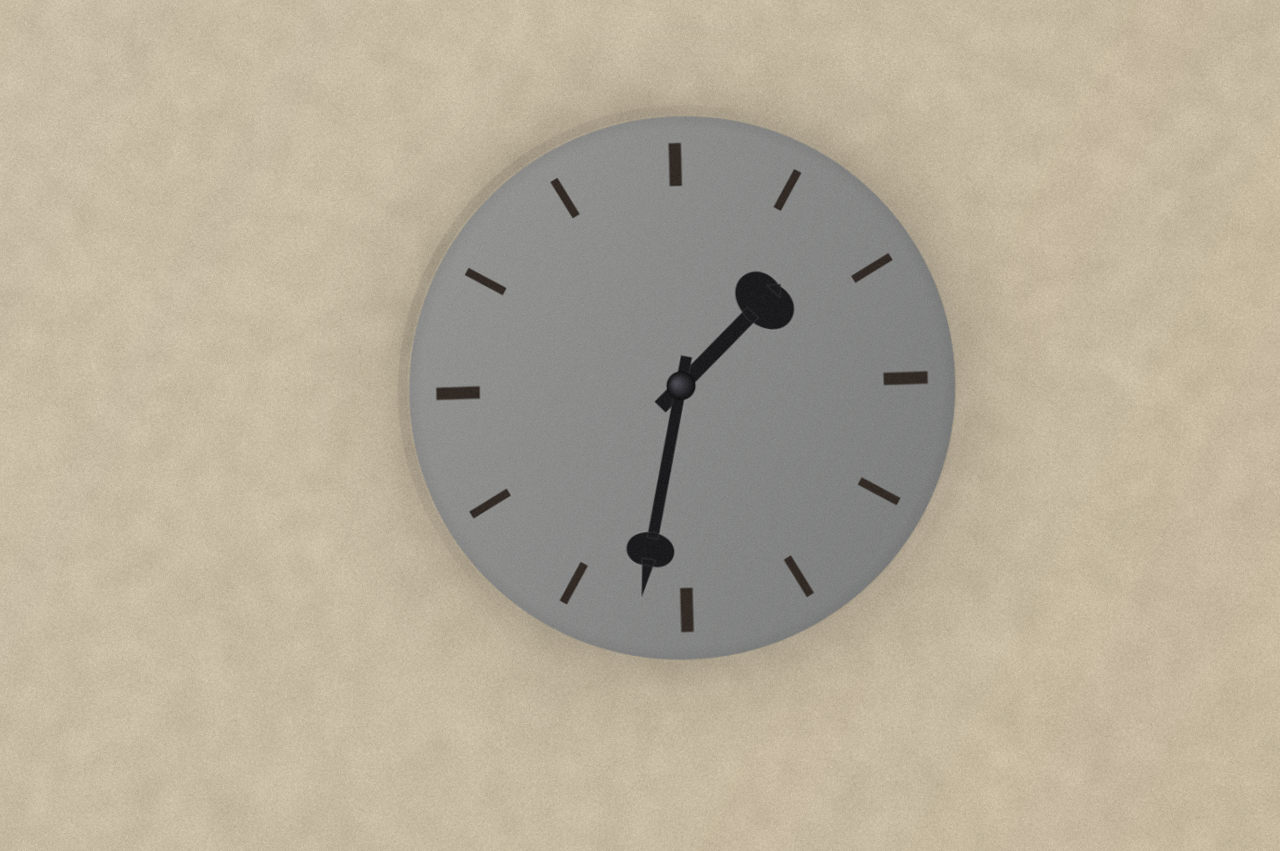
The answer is 1:32
